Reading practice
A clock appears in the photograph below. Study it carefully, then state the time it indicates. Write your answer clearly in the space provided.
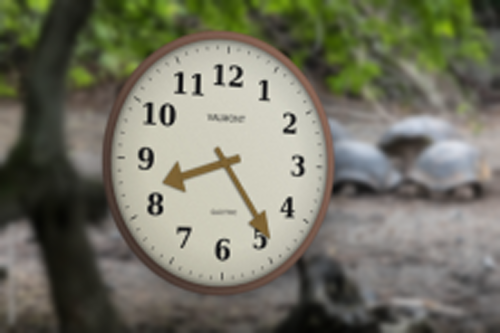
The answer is 8:24
